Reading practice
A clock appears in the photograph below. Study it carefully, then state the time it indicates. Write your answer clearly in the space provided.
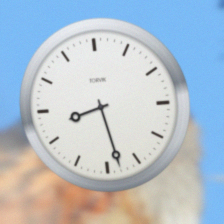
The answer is 8:28
